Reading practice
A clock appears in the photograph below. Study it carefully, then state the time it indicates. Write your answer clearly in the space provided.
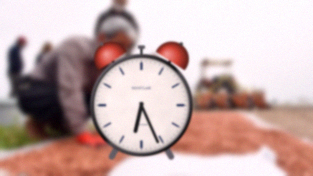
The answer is 6:26
